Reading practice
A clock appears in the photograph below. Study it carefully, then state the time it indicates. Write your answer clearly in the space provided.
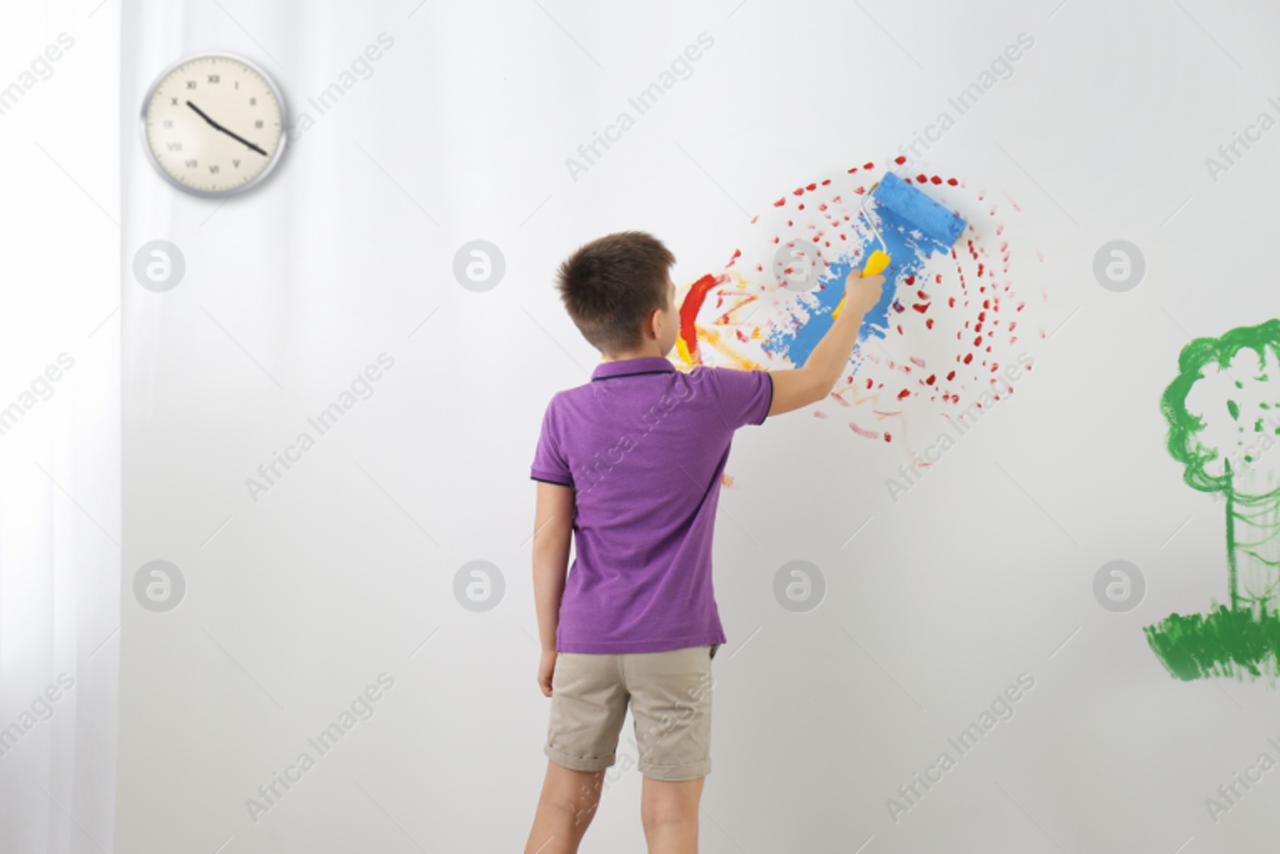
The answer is 10:20
